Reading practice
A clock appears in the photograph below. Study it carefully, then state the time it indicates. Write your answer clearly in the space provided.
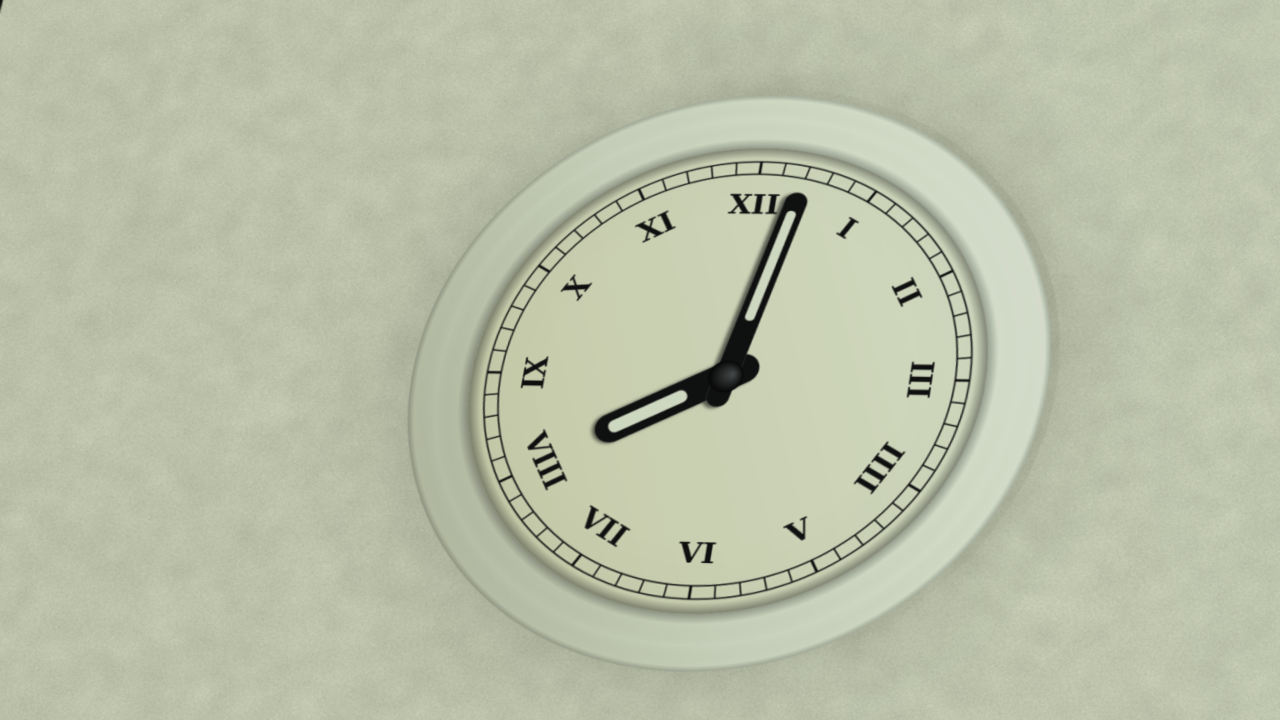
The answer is 8:02
